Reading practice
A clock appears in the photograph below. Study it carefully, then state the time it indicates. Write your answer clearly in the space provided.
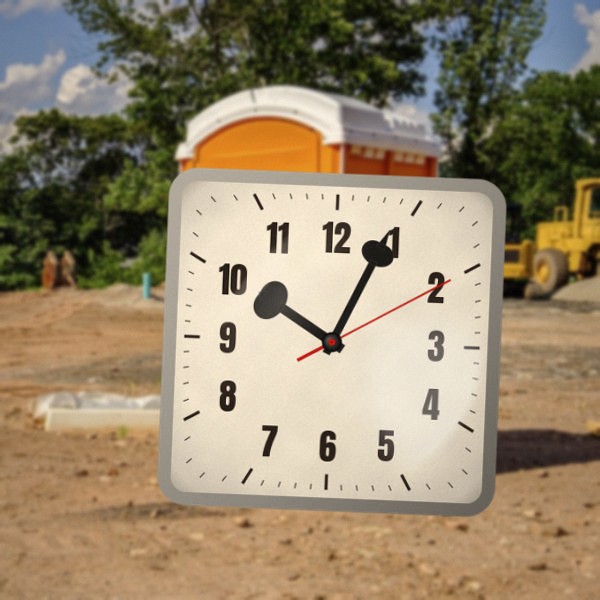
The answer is 10:04:10
